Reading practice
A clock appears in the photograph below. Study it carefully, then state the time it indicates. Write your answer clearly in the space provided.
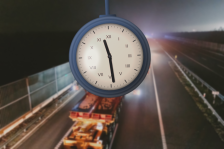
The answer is 11:29
